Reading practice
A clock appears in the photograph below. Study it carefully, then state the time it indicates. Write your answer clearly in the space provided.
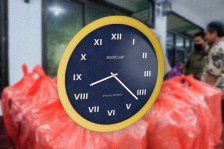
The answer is 8:22
